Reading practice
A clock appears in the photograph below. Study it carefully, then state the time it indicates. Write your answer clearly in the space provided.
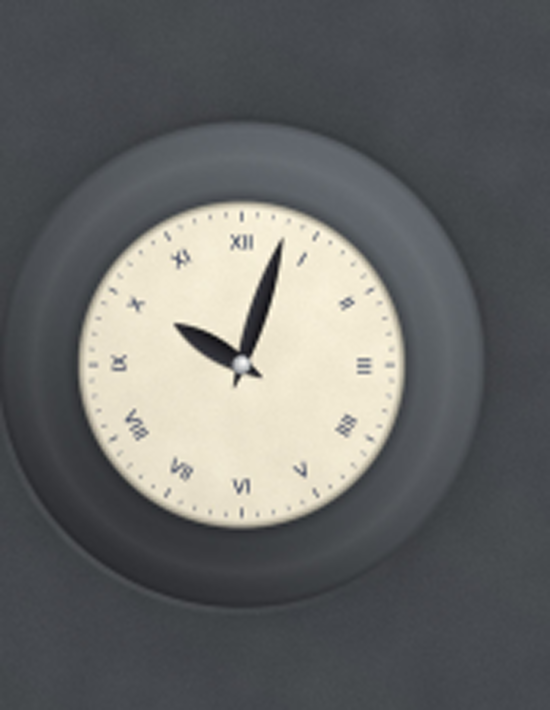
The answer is 10:03
